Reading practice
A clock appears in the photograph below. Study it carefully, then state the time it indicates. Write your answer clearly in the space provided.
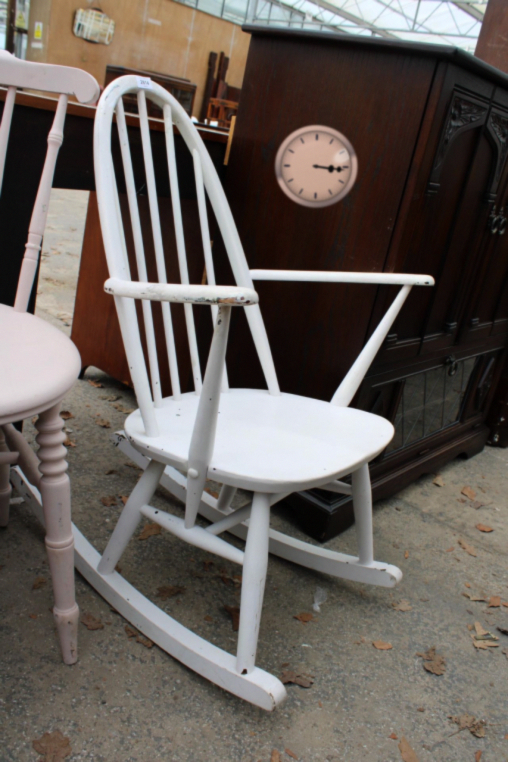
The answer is 3:16
